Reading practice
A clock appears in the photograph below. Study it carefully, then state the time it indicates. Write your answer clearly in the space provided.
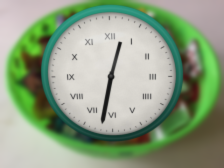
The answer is 12:32
